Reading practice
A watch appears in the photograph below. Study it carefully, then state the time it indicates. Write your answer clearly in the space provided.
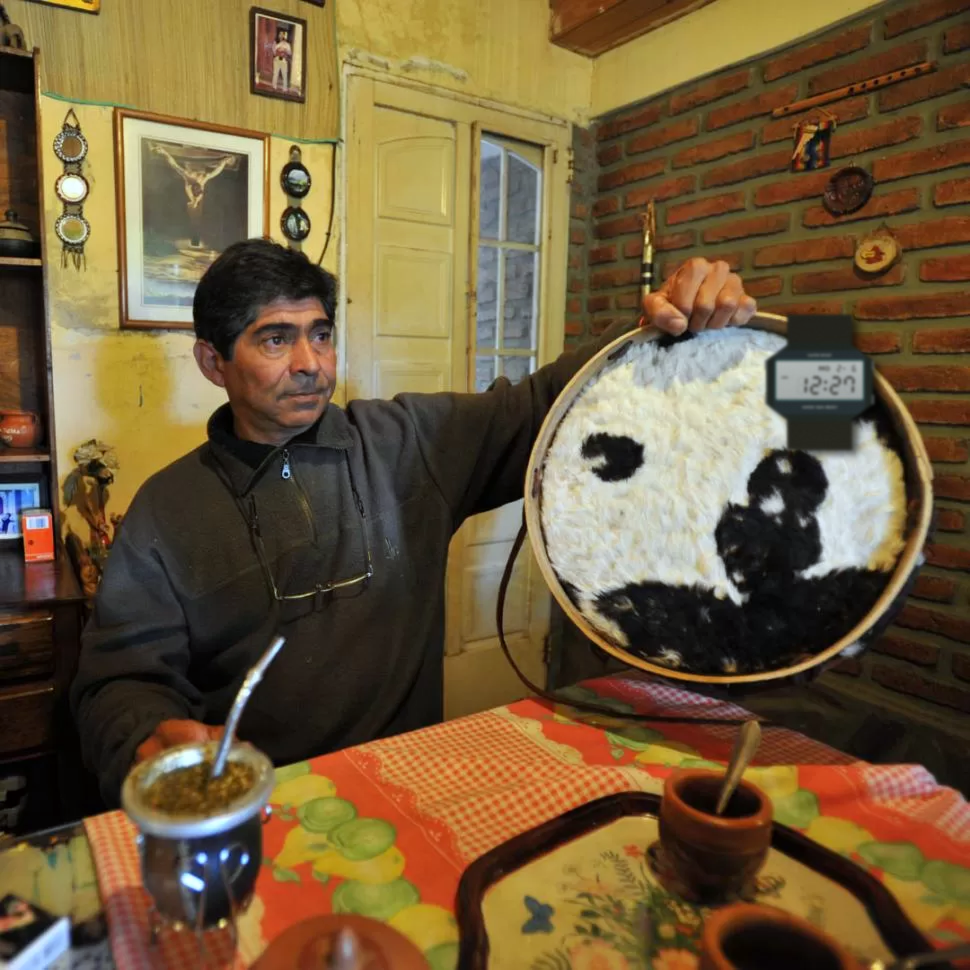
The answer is 12:27
